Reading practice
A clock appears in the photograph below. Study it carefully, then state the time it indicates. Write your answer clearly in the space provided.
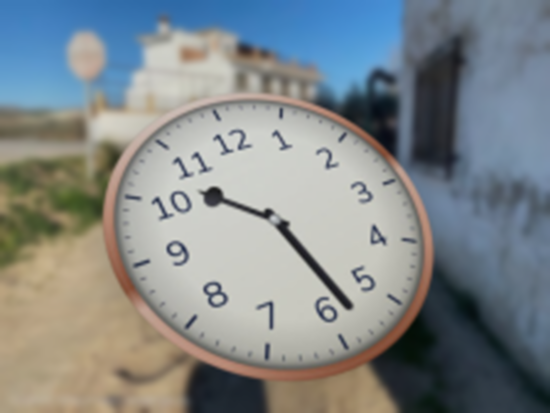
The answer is 10:28
